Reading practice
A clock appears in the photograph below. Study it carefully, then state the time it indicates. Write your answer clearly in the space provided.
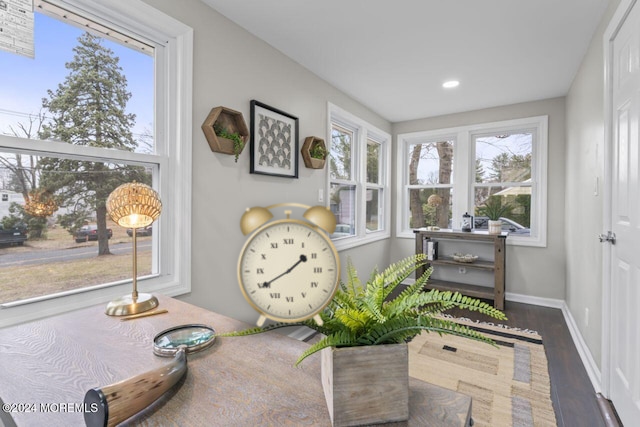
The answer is 1:40
